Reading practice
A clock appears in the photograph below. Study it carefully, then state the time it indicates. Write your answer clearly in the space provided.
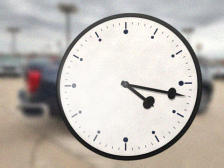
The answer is 4:17
